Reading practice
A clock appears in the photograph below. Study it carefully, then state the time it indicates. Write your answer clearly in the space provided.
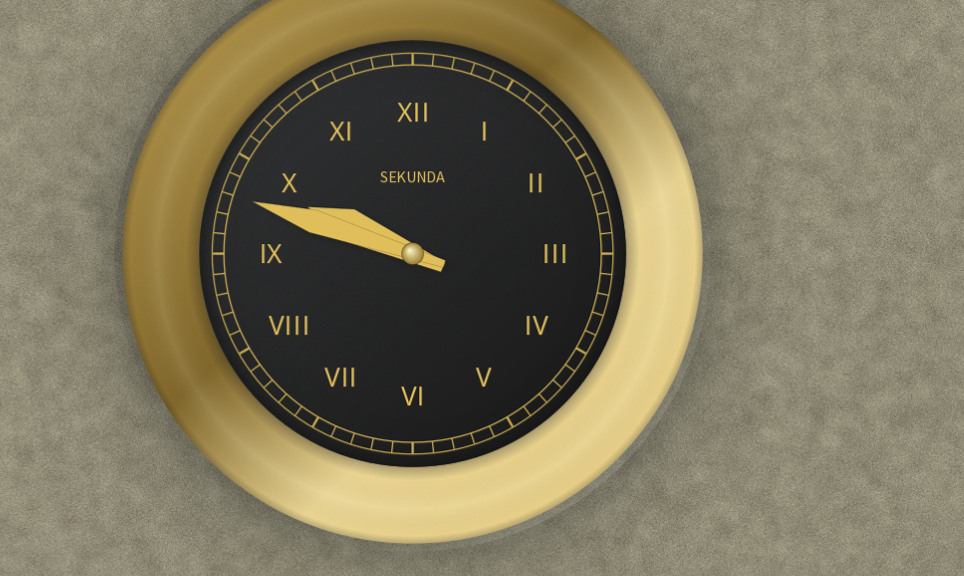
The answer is 9:48
